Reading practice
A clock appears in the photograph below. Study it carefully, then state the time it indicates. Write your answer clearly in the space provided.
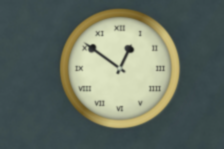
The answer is 12:51
